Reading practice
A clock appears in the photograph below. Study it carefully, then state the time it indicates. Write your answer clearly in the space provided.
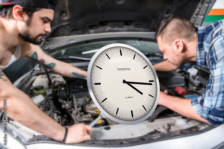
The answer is 4:16
